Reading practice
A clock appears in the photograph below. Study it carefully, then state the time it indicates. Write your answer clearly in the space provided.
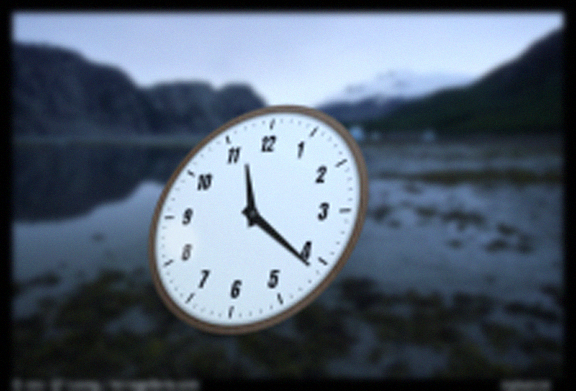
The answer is 11:21
